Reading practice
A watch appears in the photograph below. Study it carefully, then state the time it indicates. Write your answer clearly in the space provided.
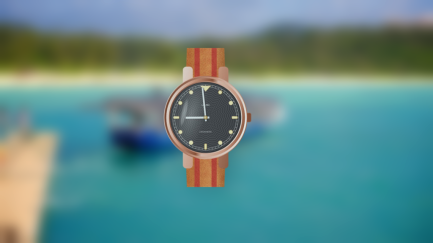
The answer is 8:59
